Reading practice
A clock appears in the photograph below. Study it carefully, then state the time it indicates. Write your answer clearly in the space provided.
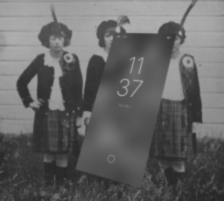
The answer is 11:37
